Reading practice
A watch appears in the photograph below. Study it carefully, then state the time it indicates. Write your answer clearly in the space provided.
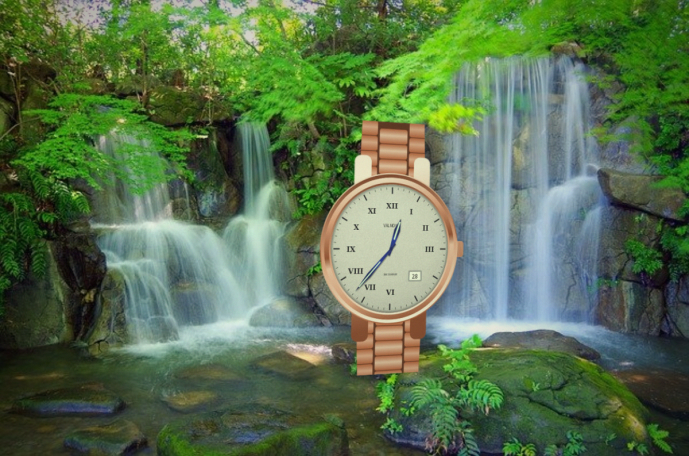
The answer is 12:37
